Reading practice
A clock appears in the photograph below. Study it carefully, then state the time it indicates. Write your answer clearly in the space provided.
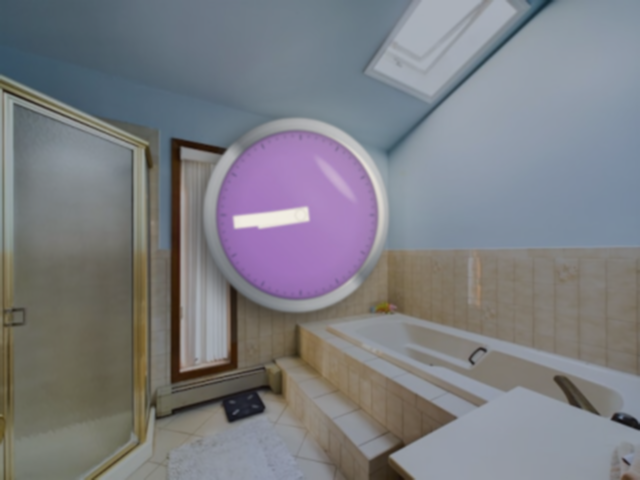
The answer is 8:44
